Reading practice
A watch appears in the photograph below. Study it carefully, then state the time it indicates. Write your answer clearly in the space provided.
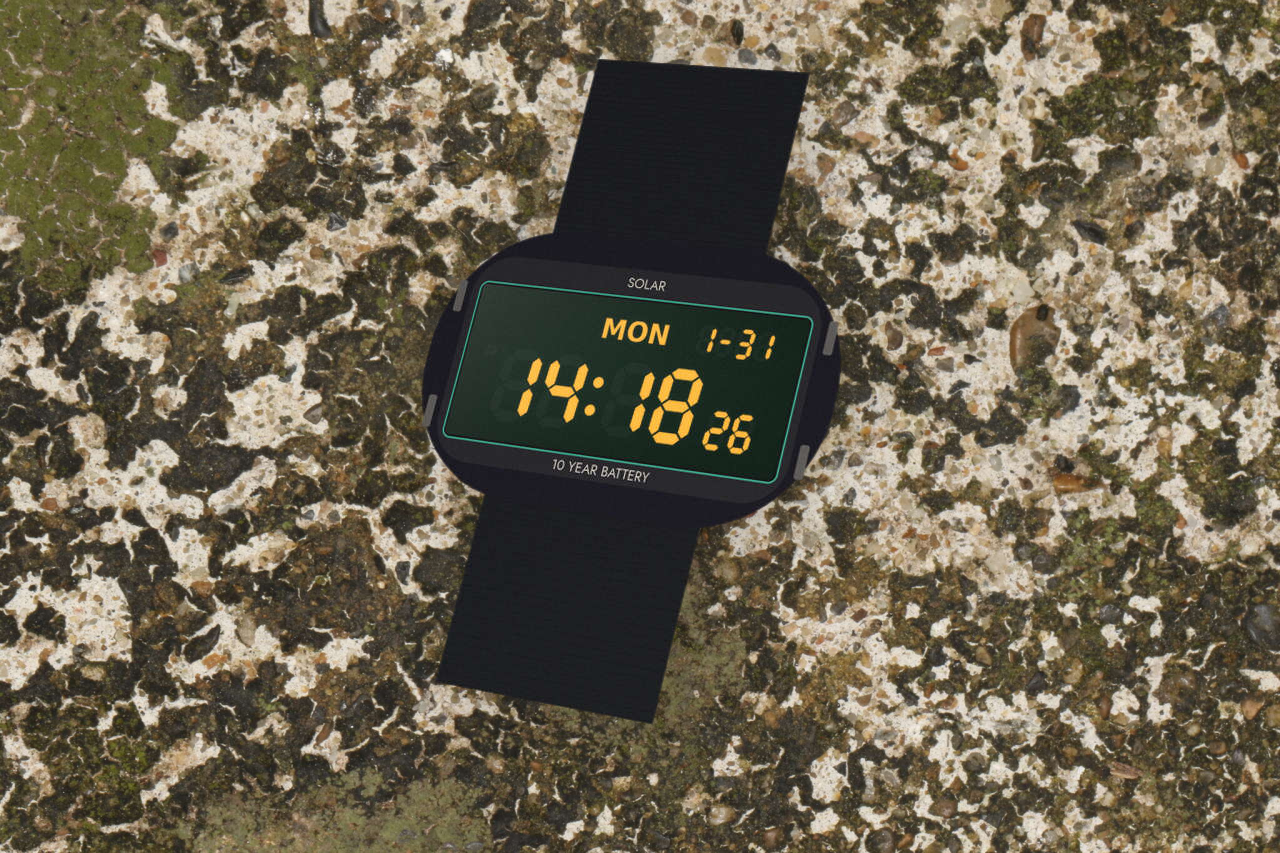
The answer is 14:18:26
